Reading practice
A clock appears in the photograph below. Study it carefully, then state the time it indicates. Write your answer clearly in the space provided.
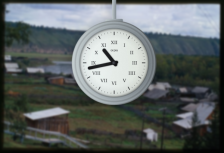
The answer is 10:43
